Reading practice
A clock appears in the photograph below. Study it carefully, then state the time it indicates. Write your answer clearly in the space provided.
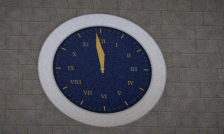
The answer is 11:59
